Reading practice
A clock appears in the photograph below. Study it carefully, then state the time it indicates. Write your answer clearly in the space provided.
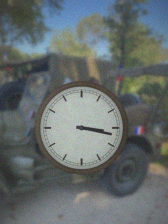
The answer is 3:17
